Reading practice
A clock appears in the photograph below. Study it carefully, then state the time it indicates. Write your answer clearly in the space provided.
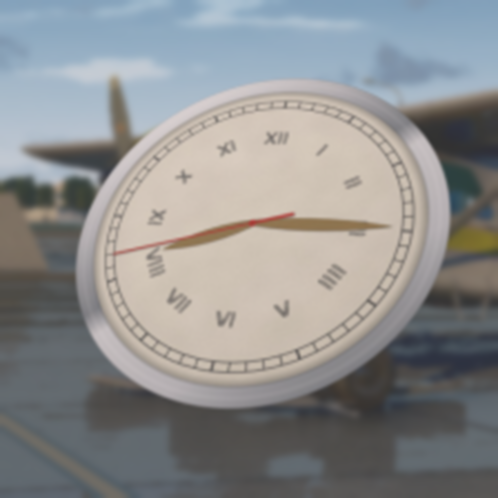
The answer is 8:14:42
